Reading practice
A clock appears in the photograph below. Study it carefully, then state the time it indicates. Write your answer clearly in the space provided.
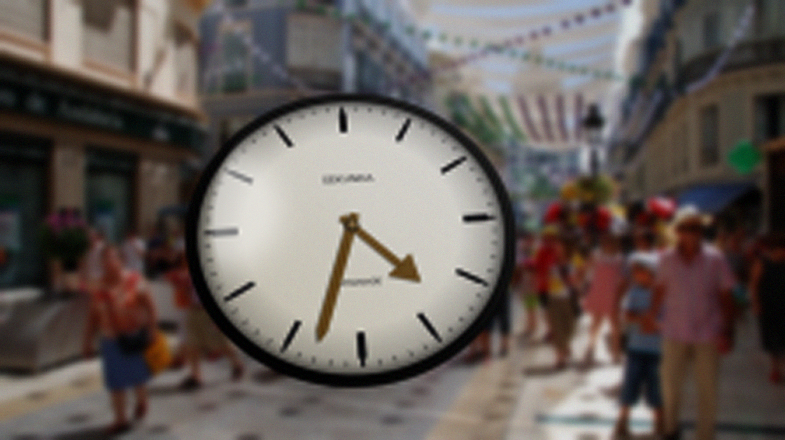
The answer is 4:33
